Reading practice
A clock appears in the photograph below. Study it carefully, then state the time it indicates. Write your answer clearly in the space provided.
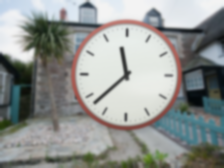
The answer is 11:38
